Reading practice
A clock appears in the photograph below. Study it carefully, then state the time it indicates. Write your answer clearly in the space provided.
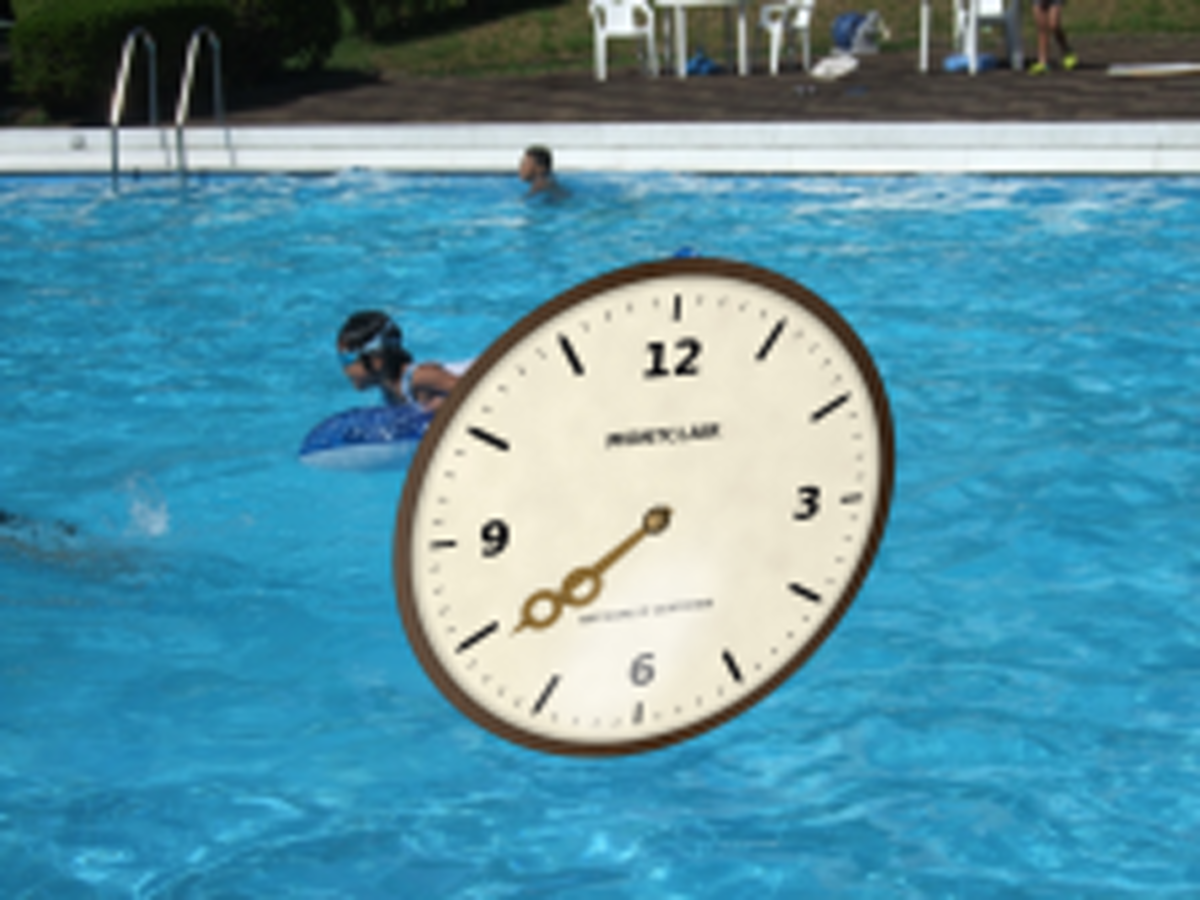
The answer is 7:39
